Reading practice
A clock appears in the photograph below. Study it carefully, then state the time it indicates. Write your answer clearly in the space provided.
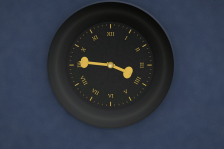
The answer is 3:46
